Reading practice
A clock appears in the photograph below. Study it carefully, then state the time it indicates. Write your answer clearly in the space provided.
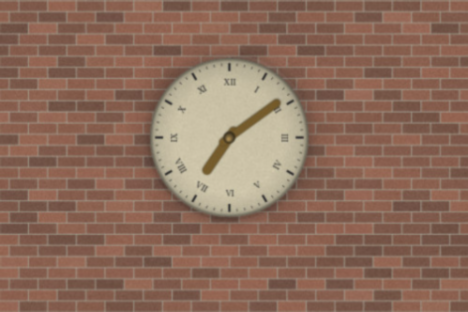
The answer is 7:09
